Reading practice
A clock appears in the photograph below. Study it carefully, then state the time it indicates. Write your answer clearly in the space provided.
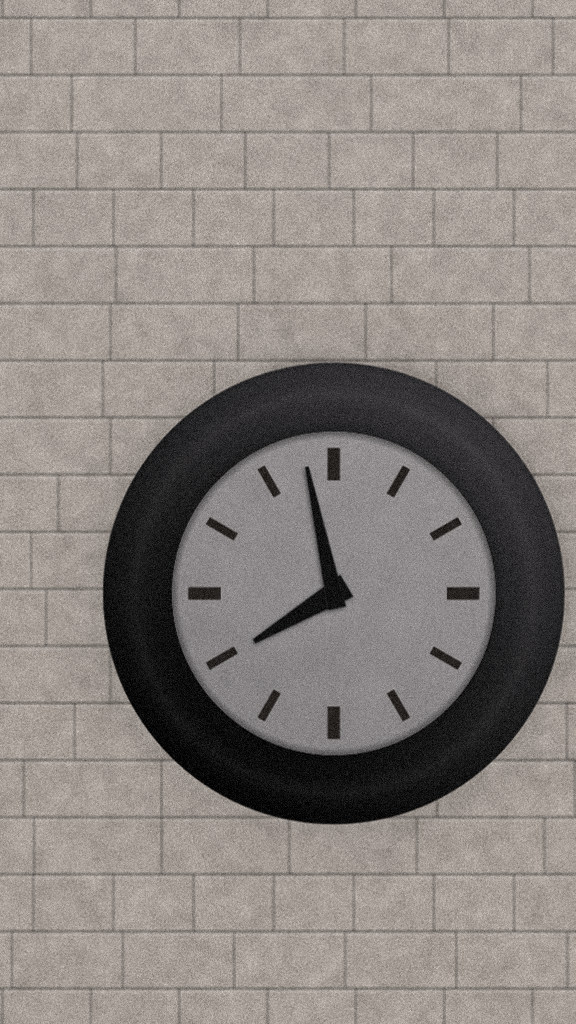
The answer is 7:58
